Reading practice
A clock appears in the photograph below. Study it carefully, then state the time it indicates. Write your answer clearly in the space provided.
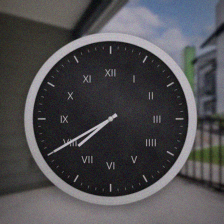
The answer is 7:40
